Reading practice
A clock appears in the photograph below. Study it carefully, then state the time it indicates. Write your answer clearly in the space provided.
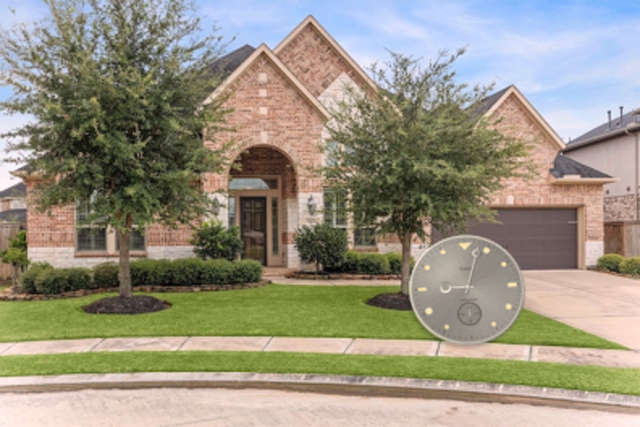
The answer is 9:03
